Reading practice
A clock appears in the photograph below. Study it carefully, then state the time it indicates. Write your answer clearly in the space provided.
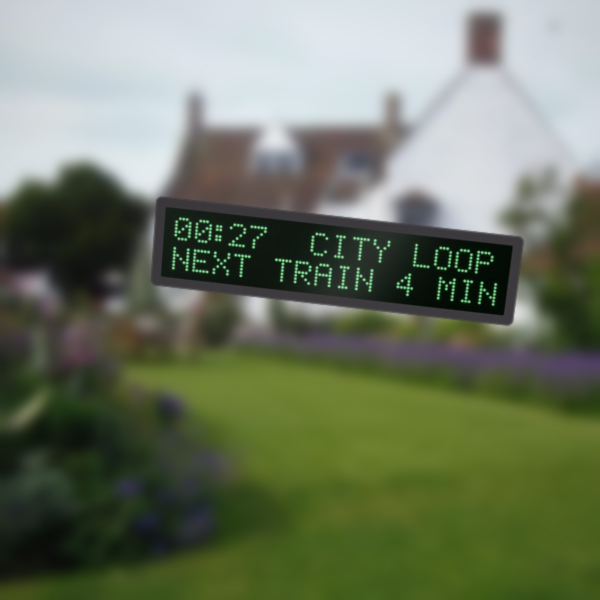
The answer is 0:27
